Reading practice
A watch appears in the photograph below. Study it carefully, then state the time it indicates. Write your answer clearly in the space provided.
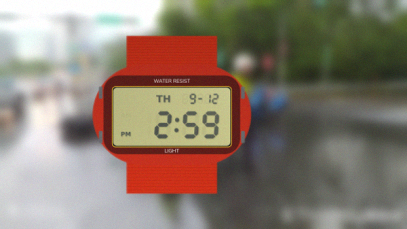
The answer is 2:59
